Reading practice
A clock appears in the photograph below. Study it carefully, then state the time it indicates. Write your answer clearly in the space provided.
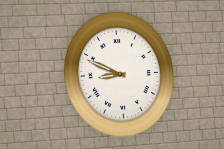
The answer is 8:49
